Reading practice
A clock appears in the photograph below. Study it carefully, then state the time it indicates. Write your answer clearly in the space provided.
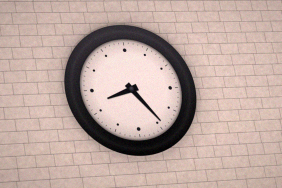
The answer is 8:24
